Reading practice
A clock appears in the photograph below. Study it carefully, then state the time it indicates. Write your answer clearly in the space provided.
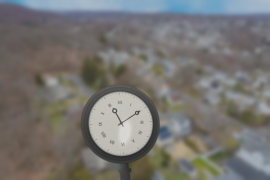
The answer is 11:10
